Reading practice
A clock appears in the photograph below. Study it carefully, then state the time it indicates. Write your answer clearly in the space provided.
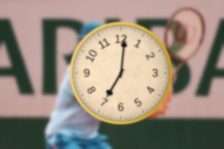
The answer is 7:01
